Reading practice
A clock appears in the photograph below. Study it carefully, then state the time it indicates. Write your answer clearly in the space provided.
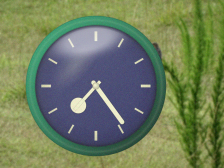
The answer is 7:24
